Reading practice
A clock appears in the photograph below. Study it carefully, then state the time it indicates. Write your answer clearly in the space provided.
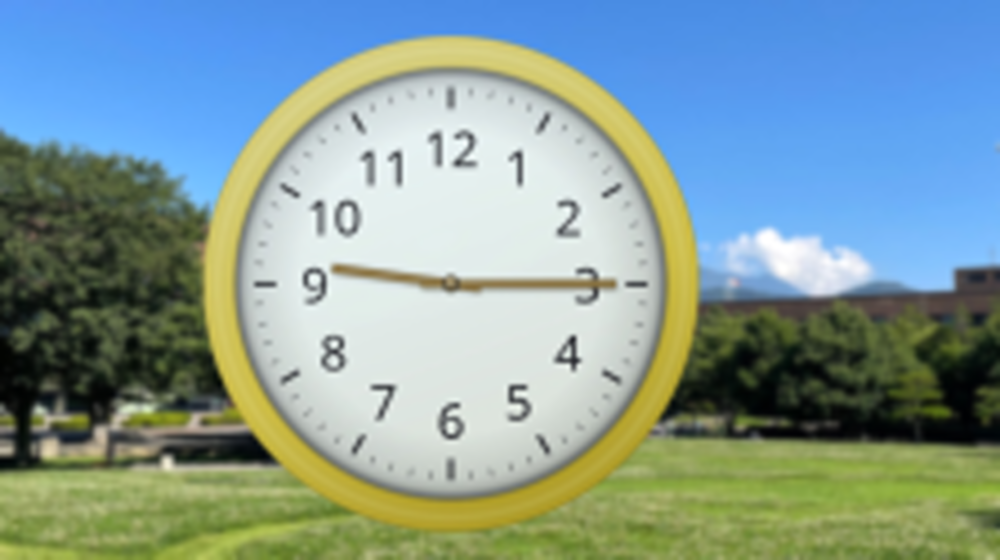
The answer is 9:15
